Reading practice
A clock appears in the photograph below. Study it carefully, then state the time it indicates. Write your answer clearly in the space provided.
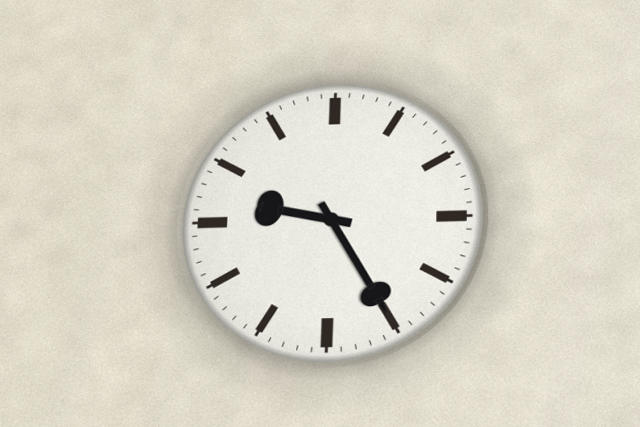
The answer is 9:25
